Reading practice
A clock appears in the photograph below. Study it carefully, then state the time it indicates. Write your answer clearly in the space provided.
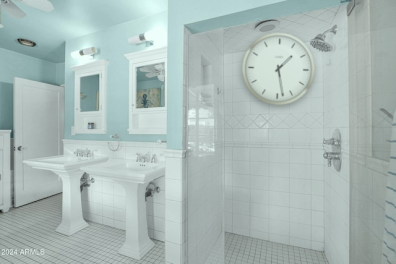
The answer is 1:28
